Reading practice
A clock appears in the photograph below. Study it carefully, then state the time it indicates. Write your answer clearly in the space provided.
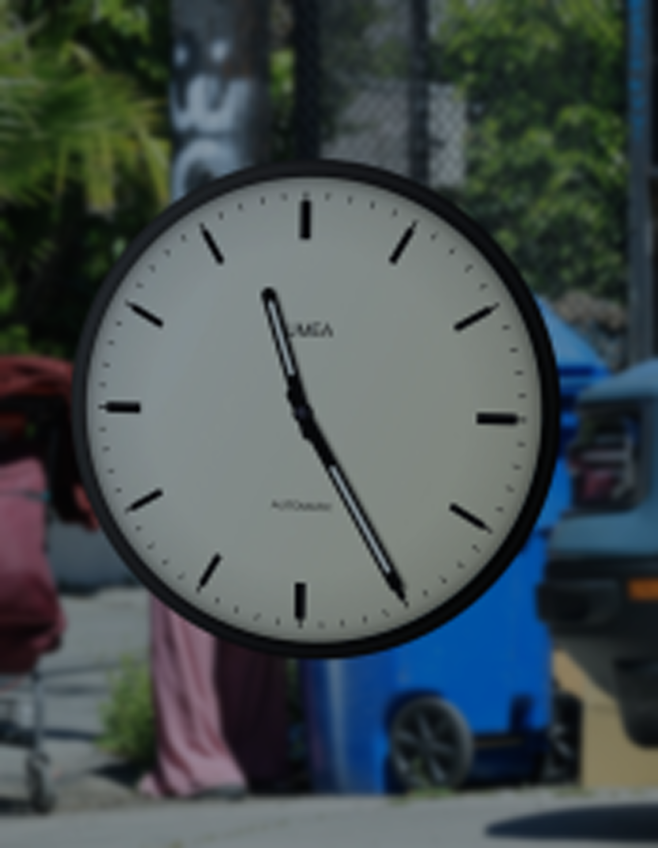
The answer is 11:25
